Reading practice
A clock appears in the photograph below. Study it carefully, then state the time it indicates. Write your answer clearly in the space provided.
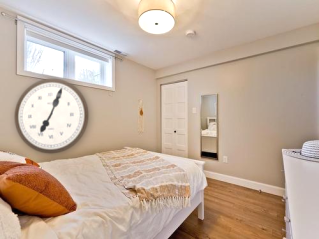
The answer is 7:04
